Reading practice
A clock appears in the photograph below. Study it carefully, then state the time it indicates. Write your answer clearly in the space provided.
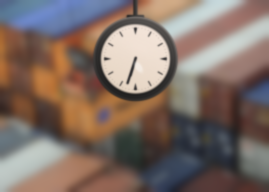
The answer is 6:33
